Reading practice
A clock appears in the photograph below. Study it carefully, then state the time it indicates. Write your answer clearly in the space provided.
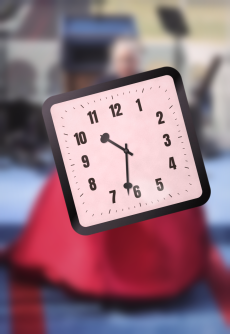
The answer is 10:32
